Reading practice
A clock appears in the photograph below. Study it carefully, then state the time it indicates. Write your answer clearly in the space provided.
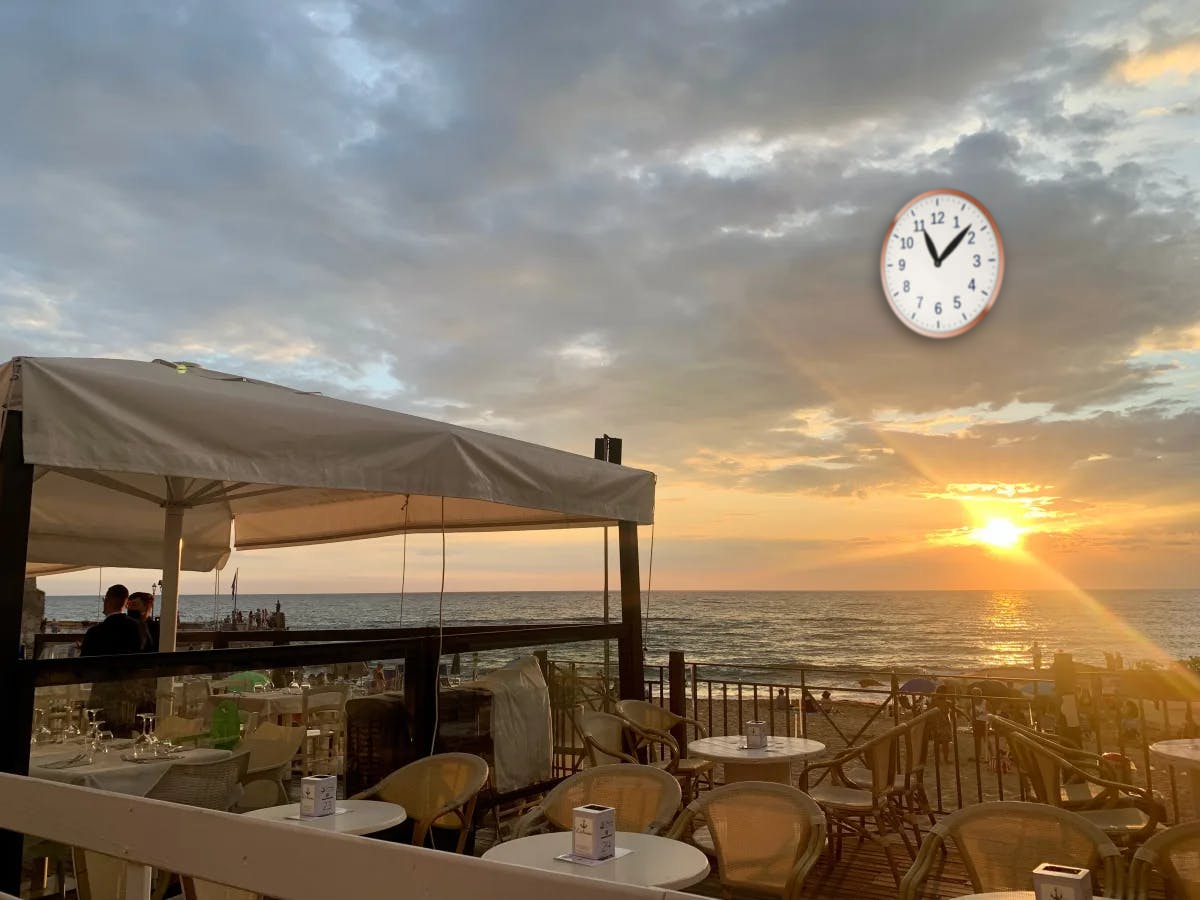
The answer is 11:08
